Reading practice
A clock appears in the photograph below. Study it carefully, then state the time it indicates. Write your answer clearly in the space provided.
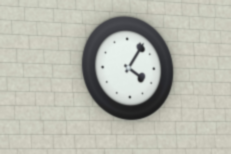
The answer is 4:06
